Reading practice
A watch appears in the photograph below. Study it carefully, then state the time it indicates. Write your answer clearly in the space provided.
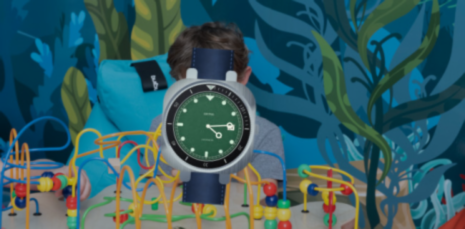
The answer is 4:14
